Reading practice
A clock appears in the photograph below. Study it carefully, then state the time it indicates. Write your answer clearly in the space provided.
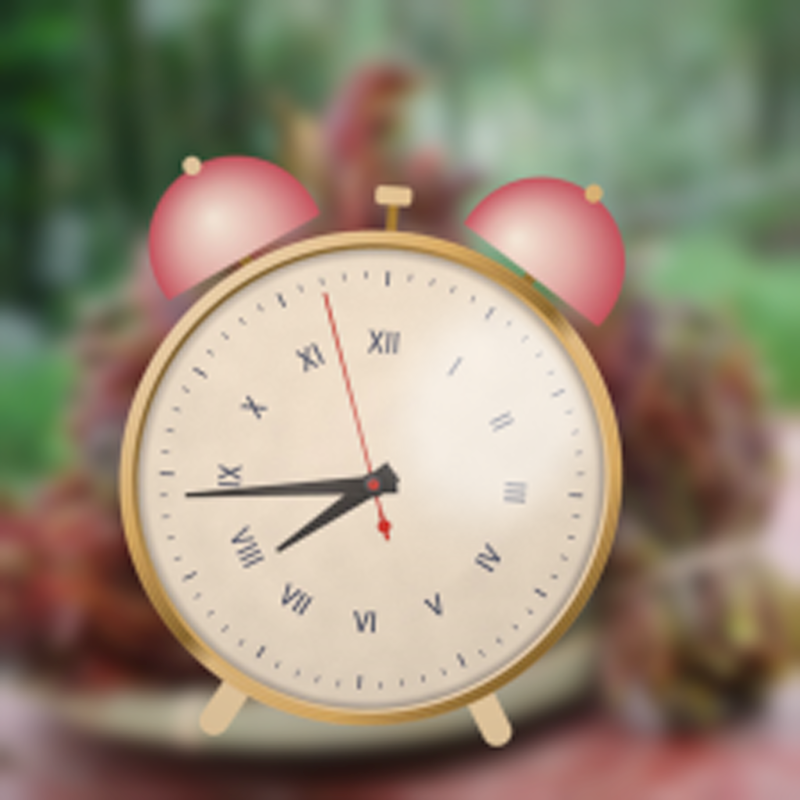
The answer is 7:43:57
